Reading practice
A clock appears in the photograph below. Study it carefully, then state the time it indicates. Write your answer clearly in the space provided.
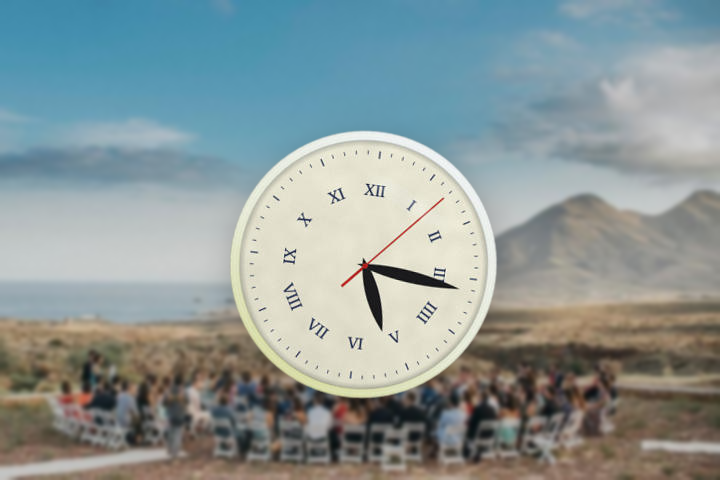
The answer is 5:16:07
